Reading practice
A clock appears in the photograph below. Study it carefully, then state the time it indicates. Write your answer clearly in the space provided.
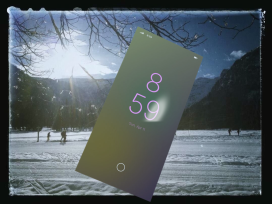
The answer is 8:59
